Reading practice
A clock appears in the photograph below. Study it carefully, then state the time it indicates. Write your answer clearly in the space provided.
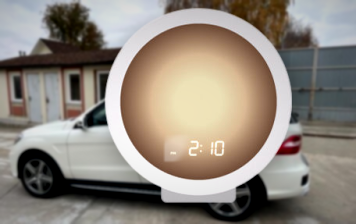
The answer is 2:10
